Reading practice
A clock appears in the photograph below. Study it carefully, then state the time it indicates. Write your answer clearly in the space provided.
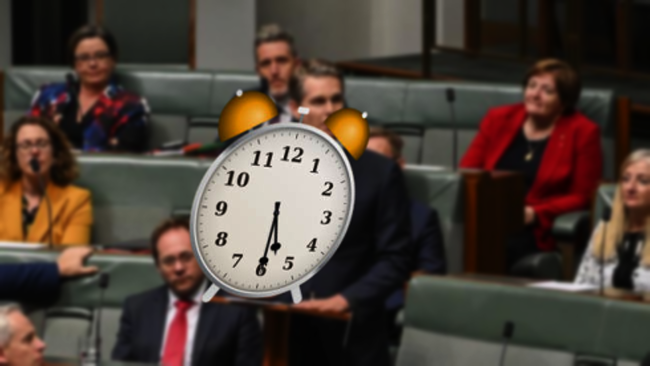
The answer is 5:30
